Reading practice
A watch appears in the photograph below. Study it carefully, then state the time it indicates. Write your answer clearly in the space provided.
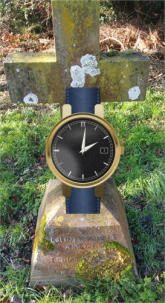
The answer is 2:01
